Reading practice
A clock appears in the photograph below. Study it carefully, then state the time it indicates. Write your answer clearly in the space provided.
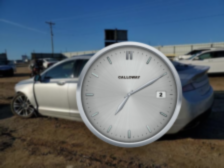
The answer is 7:10
